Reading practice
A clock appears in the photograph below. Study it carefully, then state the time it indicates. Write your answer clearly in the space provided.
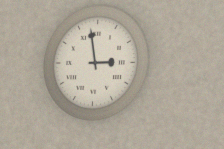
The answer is 2:58
